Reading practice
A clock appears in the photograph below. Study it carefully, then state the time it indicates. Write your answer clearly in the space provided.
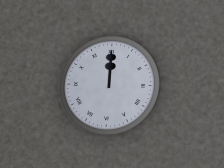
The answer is 12:00
